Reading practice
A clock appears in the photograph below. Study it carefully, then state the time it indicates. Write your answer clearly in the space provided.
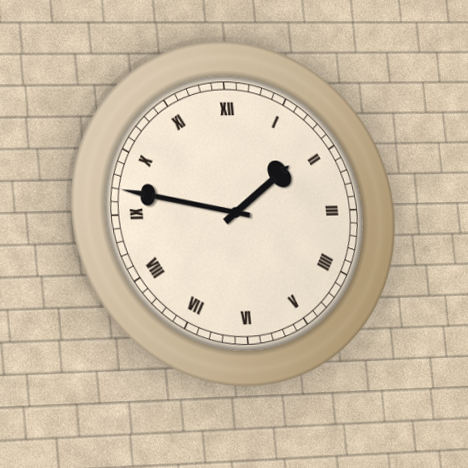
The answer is 1:47
